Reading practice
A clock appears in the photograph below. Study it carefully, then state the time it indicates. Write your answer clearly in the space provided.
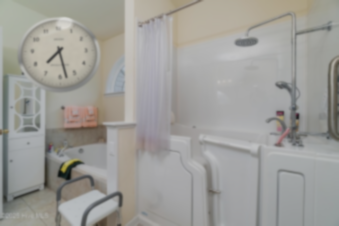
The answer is 7:28
